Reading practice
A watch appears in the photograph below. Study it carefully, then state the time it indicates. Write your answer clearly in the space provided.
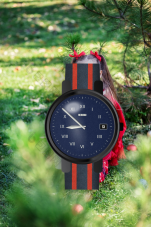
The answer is 8:52
